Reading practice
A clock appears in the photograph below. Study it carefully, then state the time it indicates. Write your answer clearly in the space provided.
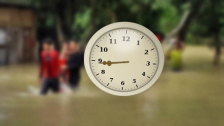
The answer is 8:44
